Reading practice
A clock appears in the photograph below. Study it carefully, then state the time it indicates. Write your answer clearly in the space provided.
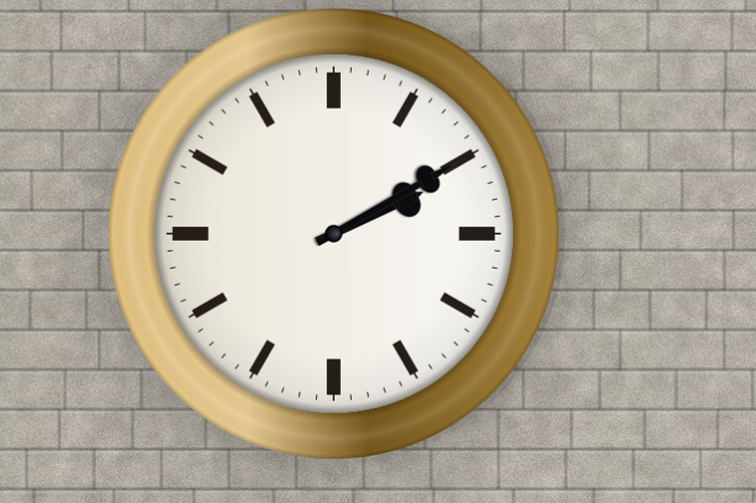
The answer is 2:10
